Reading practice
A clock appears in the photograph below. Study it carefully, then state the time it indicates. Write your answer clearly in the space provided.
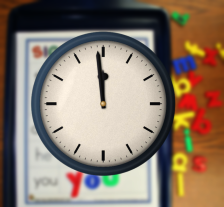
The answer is 11:59
